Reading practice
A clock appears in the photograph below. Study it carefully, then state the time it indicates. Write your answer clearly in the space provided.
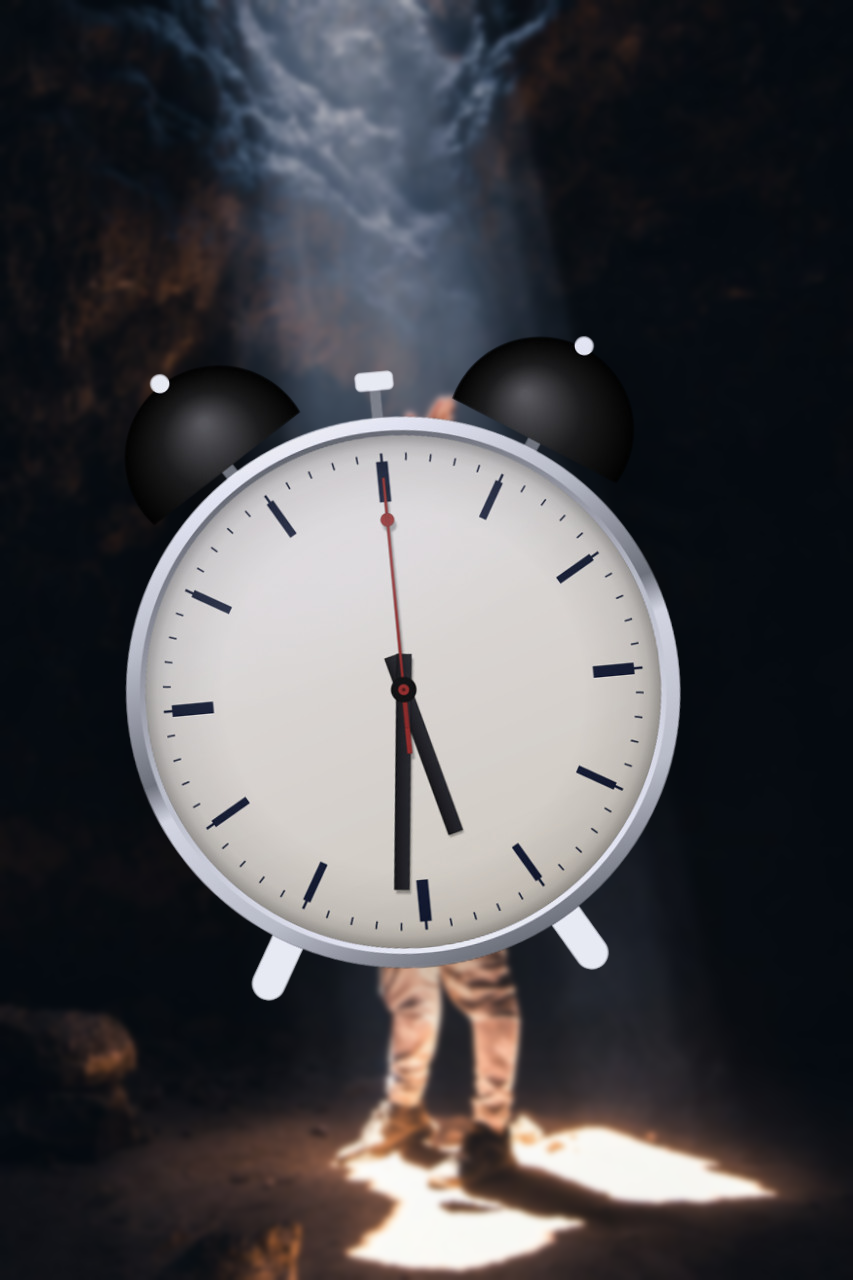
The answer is 5:31:00
